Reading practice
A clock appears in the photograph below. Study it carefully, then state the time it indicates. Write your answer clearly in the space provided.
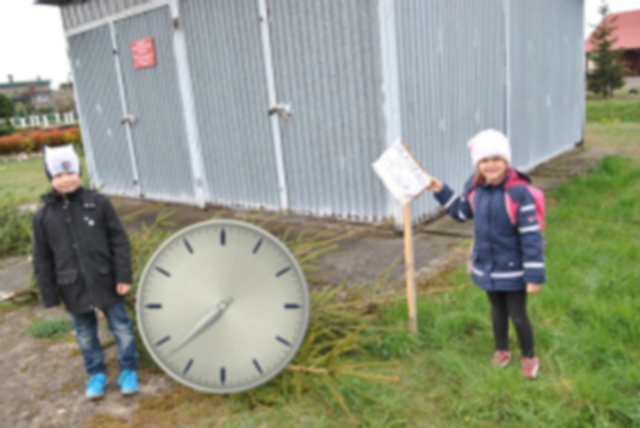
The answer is 7:38
